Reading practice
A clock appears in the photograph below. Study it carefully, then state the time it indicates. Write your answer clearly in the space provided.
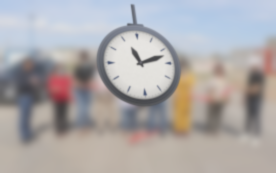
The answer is 11:12
